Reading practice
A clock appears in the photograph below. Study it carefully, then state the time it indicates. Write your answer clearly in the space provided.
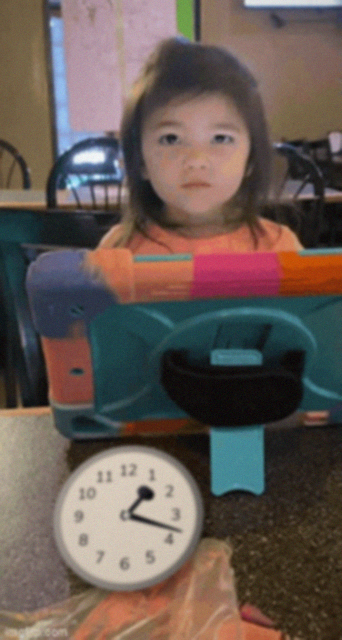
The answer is 1:18
